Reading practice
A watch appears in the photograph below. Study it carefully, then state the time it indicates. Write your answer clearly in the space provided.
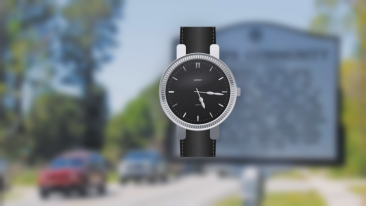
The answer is 5:16
